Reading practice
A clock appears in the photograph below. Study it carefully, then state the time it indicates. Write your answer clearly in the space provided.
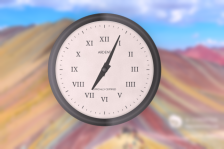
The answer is 7:04
